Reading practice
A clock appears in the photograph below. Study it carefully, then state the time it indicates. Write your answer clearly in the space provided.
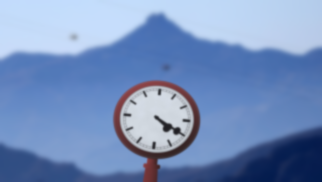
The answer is 4:20
